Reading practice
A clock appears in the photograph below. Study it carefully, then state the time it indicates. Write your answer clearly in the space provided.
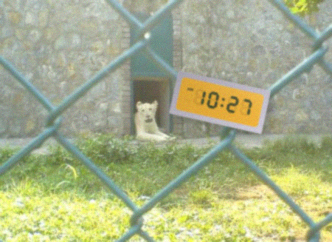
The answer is 10:27
